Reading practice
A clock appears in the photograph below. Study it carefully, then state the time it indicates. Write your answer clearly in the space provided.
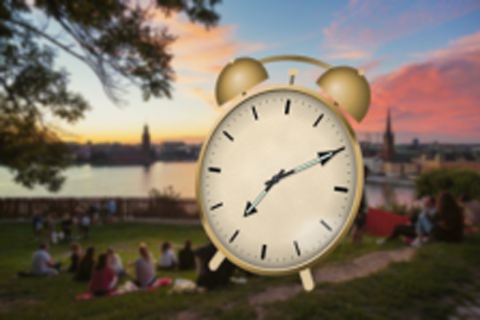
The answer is 7:10
